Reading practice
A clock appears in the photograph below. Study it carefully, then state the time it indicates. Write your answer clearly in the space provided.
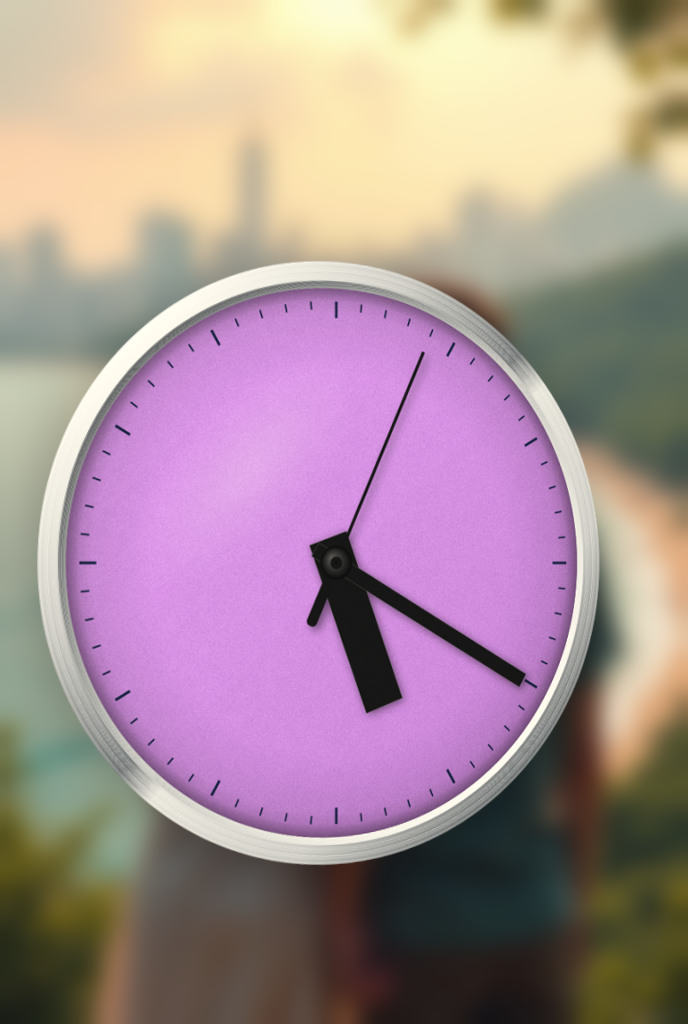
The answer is 5:20:04
